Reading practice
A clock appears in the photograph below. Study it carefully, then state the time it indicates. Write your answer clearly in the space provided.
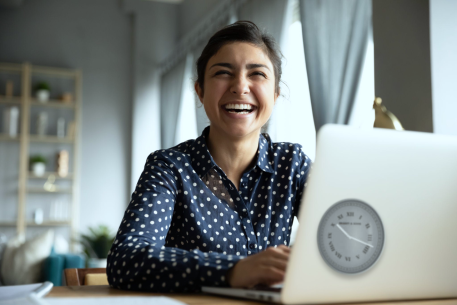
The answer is 10:18
